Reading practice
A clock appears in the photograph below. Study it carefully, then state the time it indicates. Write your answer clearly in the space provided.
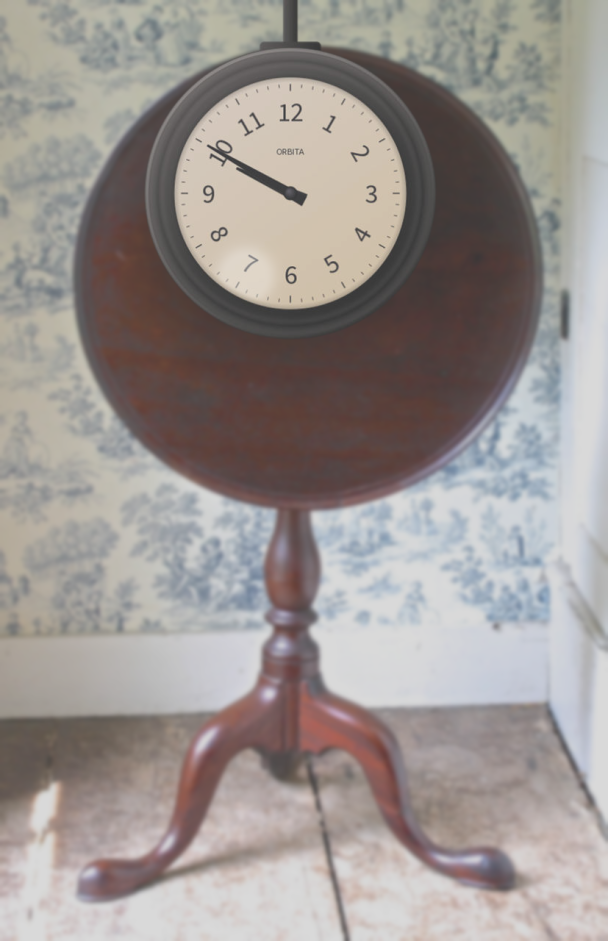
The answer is 9:50
